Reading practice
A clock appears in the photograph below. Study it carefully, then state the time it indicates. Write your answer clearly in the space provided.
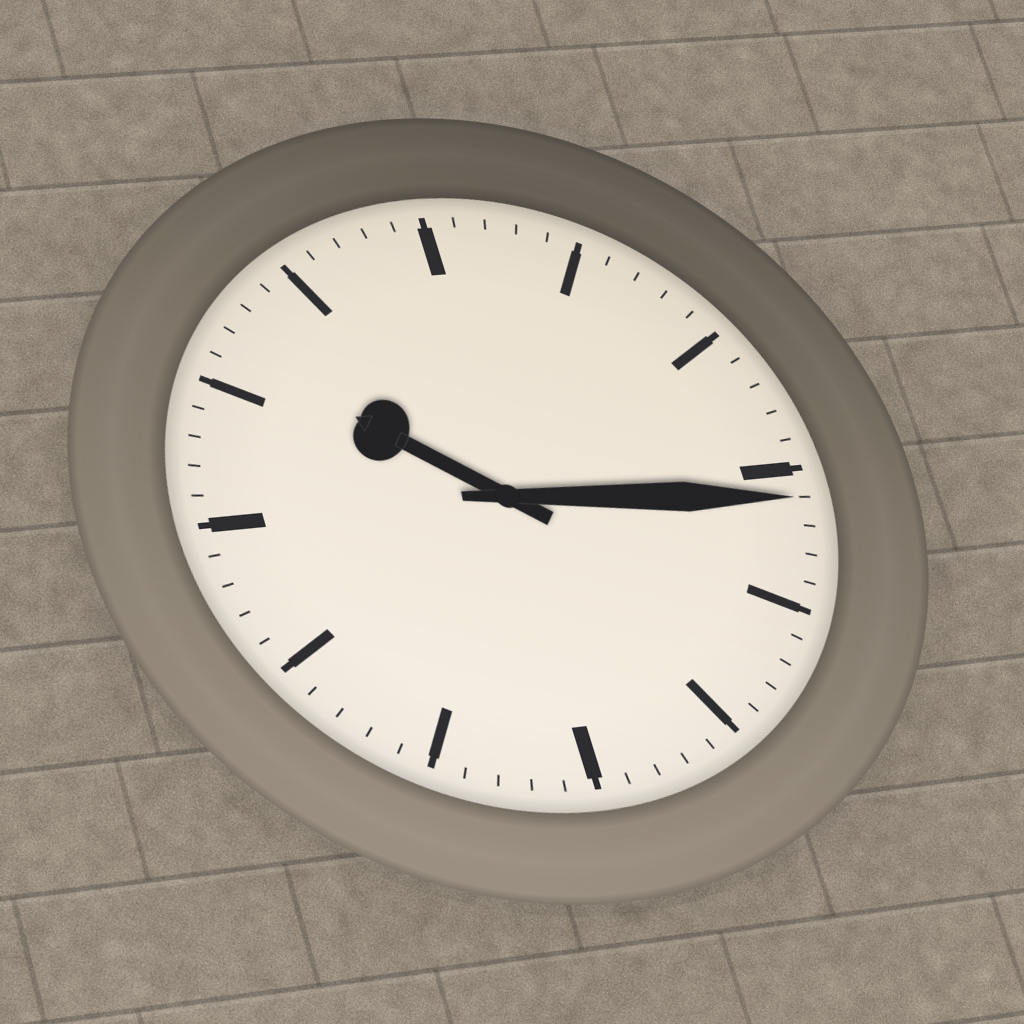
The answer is 10:16
